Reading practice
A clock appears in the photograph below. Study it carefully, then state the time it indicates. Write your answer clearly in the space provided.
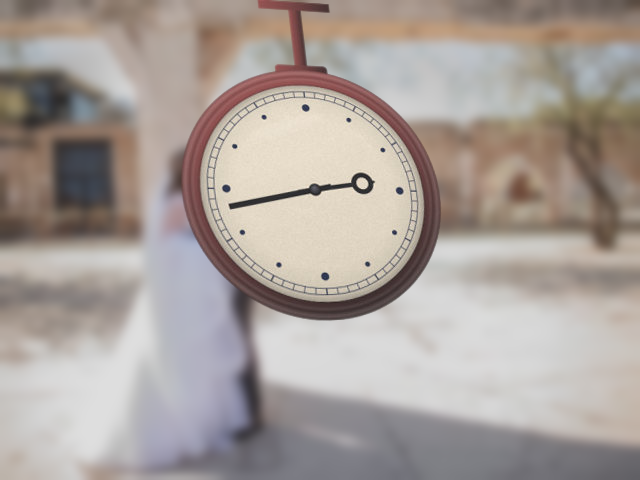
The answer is 2:43
